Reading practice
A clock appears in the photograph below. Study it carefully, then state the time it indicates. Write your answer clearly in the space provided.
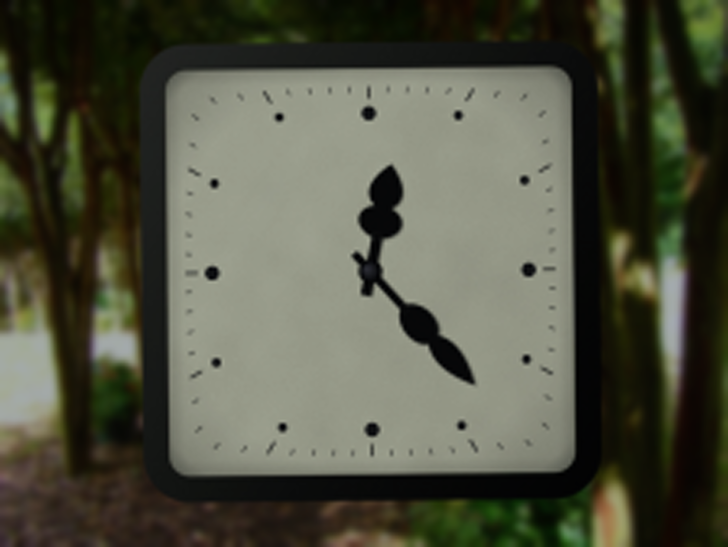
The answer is 12:23
